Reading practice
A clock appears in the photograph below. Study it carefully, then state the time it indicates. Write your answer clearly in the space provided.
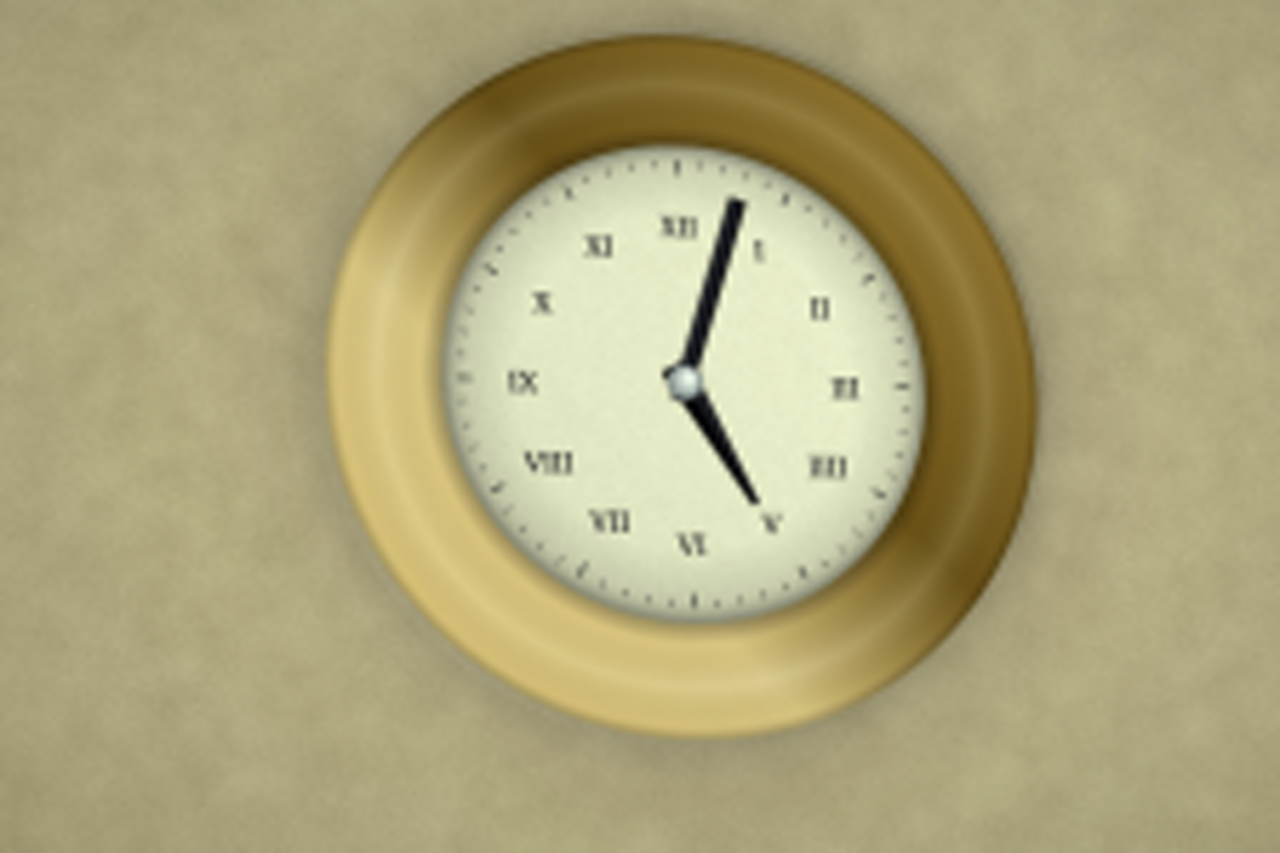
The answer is 5:03
